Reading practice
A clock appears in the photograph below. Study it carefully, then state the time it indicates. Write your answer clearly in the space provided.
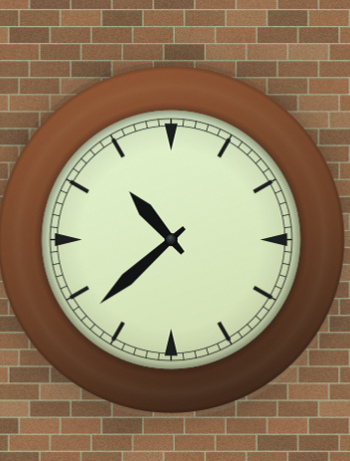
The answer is 10:38
